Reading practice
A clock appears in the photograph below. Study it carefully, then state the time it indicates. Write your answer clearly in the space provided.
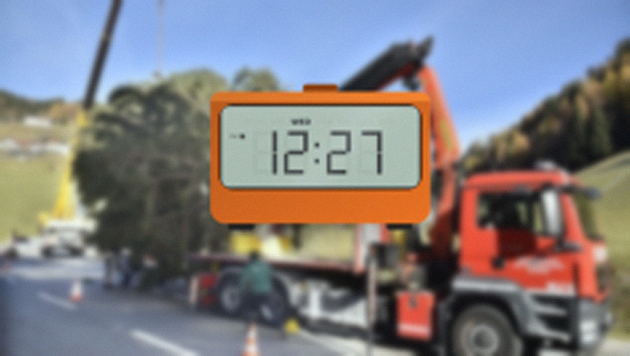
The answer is 12:27
